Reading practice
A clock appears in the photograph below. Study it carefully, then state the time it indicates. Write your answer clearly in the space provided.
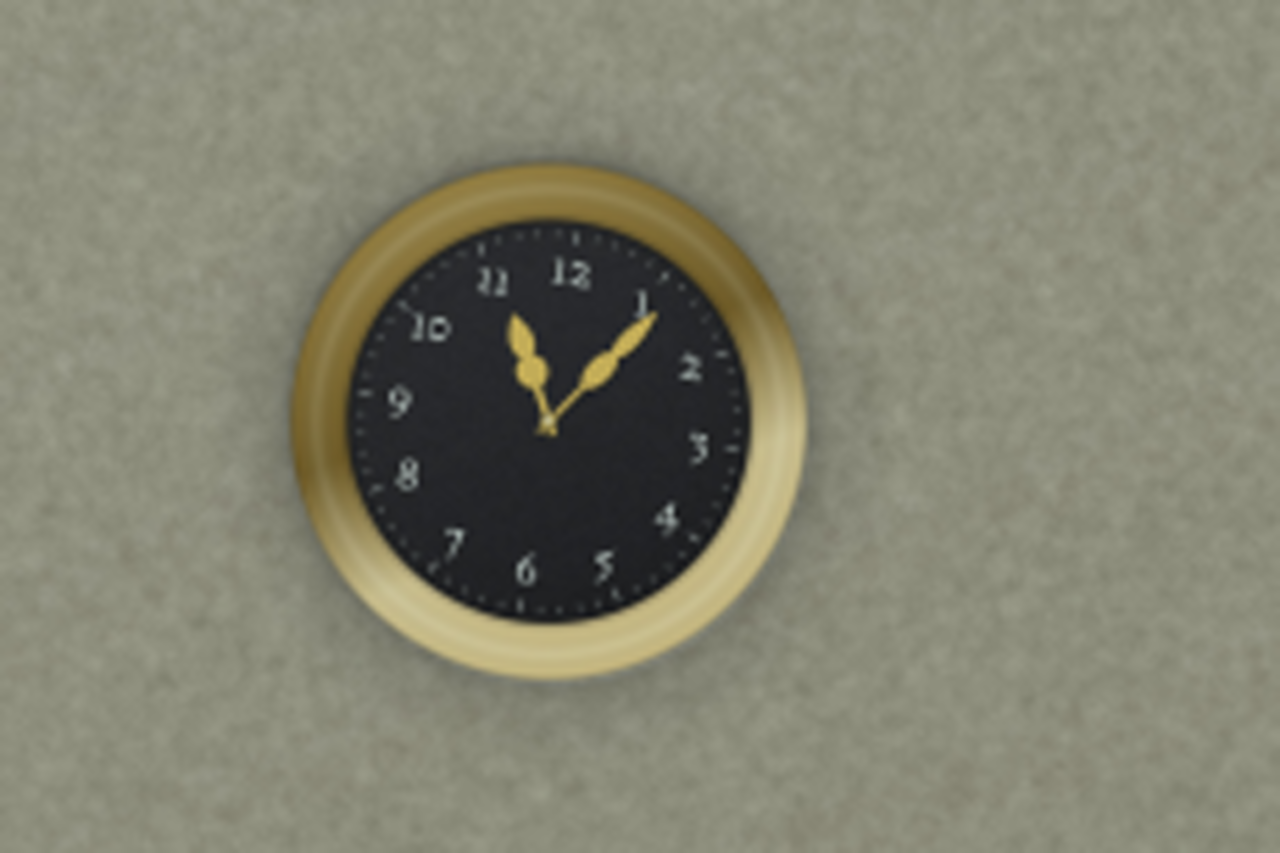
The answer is 11:06
